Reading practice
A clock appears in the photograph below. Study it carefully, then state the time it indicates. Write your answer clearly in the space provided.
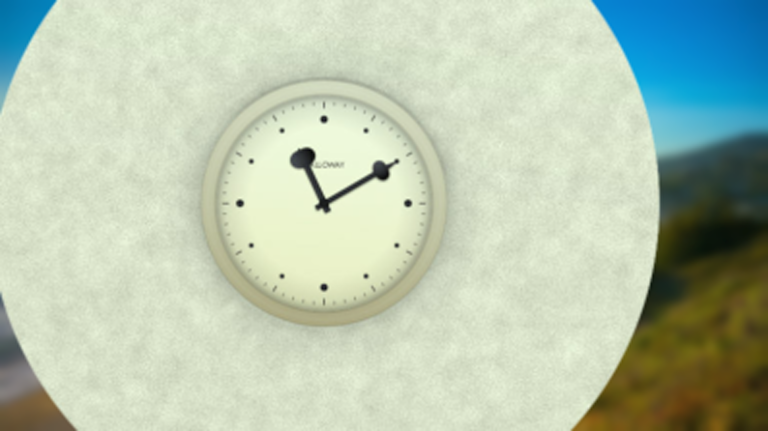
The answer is 11:10
